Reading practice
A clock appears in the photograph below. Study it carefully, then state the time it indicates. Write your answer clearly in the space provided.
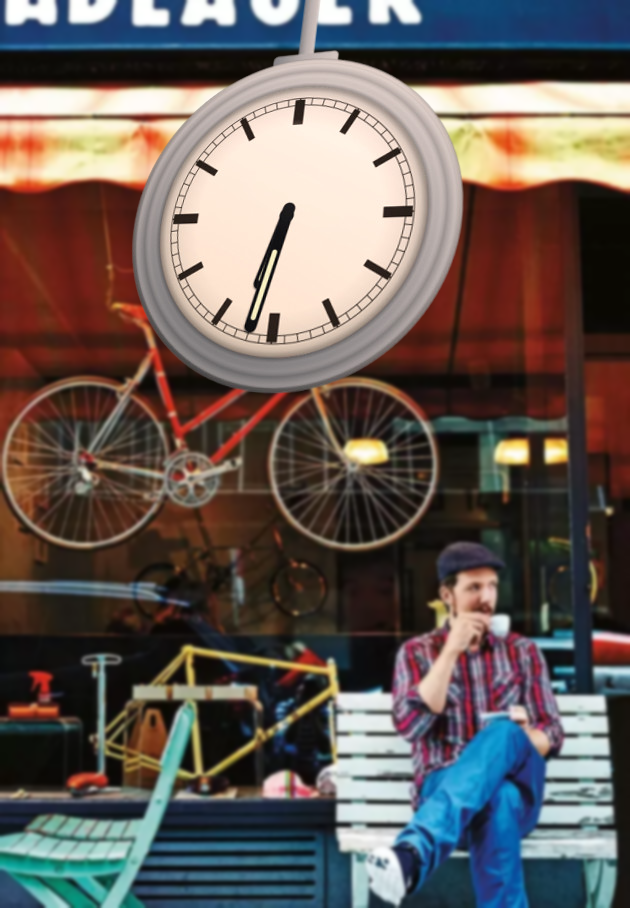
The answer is 6:32
